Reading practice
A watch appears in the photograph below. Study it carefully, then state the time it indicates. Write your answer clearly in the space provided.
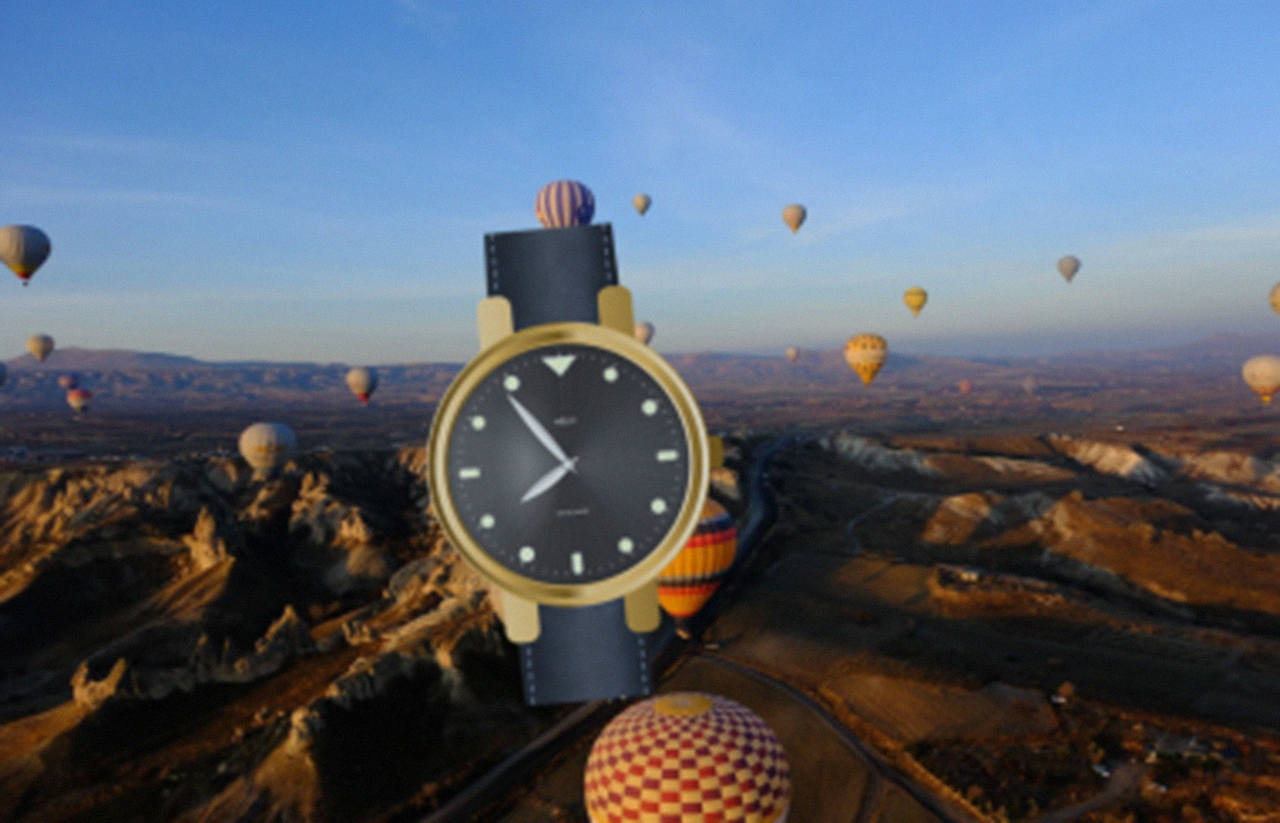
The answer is 7:54
